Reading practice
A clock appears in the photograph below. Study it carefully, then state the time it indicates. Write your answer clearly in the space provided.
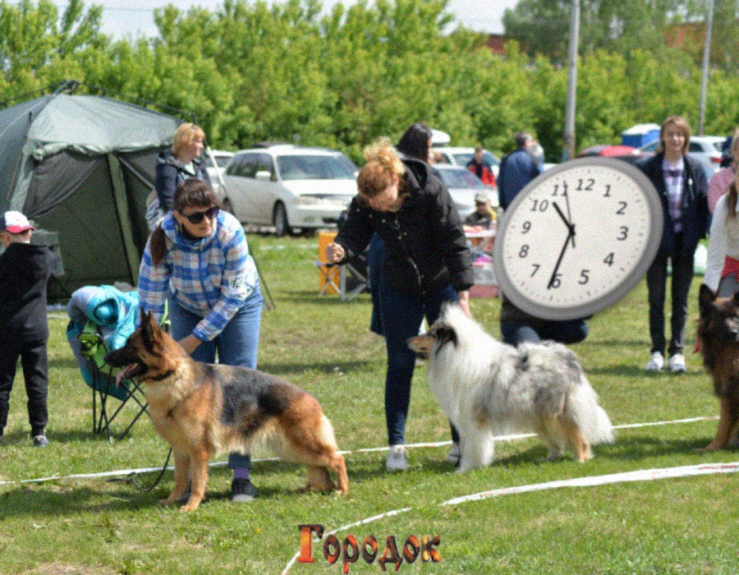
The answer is 10:30:56
